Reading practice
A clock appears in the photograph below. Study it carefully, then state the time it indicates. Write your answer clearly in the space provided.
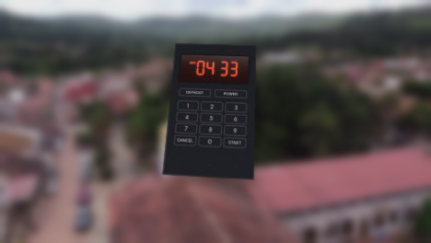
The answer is 4:33
